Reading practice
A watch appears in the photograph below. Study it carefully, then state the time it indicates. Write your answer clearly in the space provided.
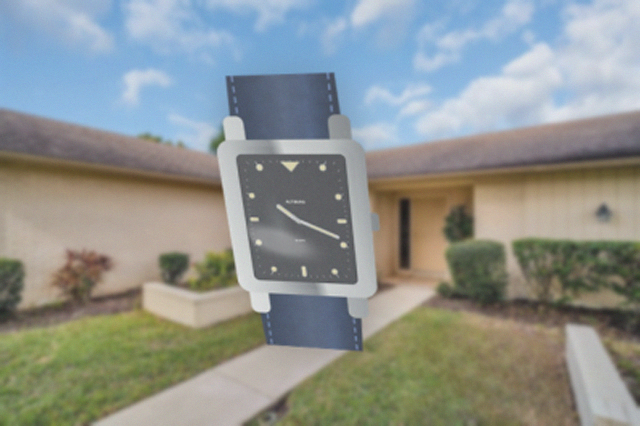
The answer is 10:19
